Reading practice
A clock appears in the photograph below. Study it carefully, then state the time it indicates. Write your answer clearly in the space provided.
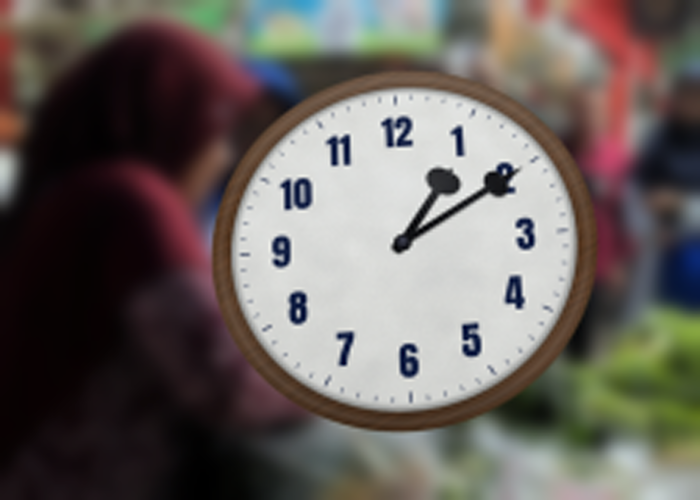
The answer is 1:10
